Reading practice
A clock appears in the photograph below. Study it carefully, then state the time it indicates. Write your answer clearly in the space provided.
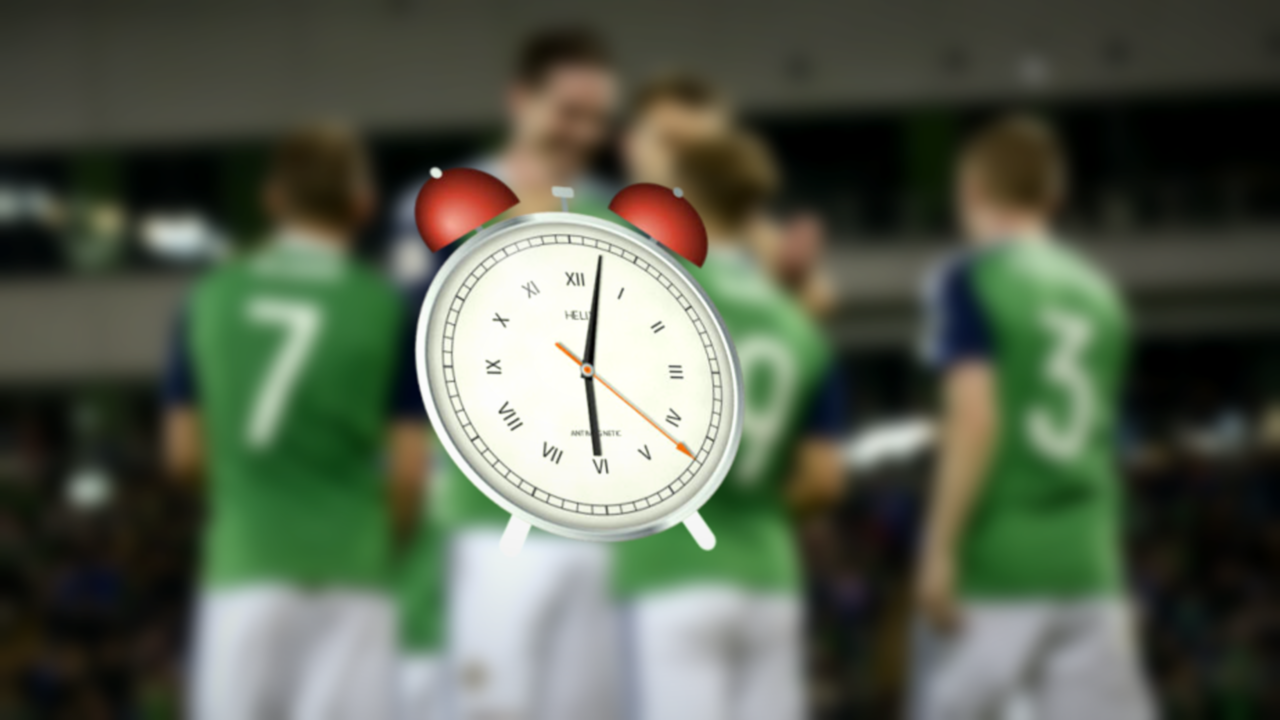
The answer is 6:02:22
